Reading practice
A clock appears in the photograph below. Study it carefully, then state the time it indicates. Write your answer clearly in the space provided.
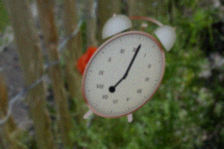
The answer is 7:01
